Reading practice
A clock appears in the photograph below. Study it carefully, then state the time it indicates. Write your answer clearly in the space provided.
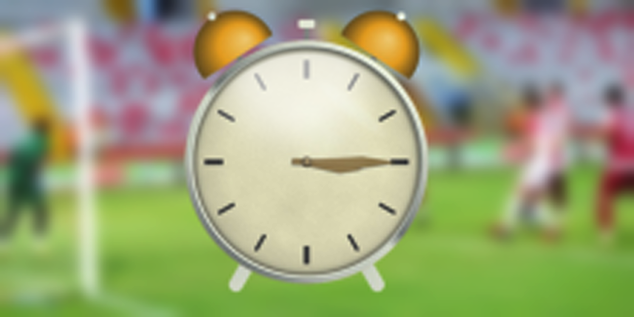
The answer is 3:15
